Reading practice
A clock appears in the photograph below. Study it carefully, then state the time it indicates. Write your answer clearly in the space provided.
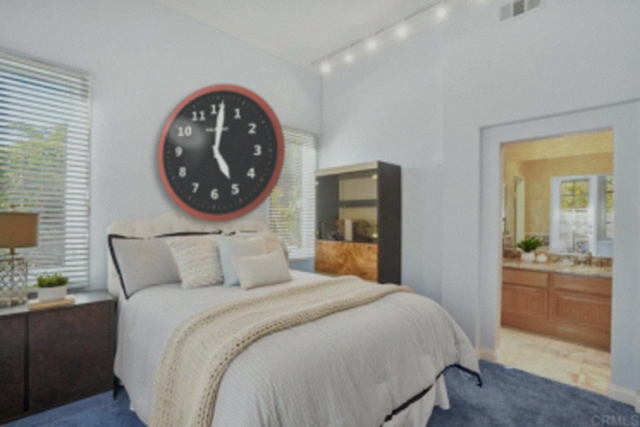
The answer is 5:01
